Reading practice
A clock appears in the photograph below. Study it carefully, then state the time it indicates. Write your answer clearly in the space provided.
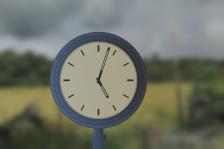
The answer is 5:03
